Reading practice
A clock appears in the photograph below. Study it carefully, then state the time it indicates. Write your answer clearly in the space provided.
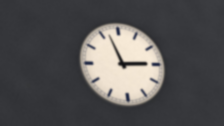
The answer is 2:57
